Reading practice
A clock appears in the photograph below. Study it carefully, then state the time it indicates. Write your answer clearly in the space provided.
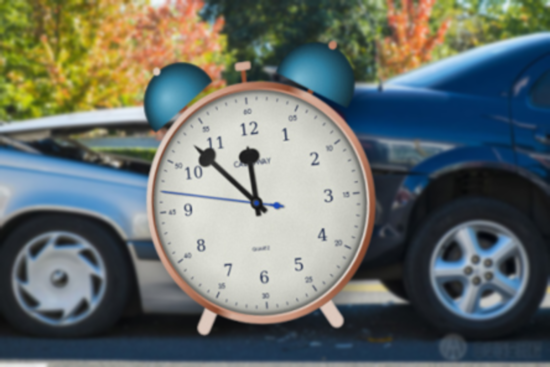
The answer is 11:52:47
